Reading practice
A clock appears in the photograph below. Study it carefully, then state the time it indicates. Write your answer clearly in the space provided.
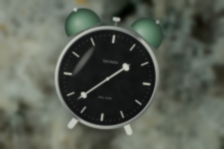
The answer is 1:38
